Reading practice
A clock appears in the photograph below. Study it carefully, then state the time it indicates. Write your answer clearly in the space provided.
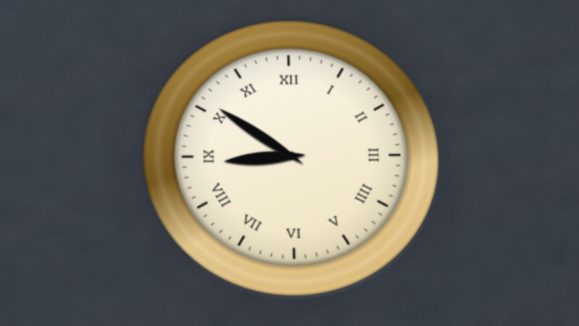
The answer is 8:51
